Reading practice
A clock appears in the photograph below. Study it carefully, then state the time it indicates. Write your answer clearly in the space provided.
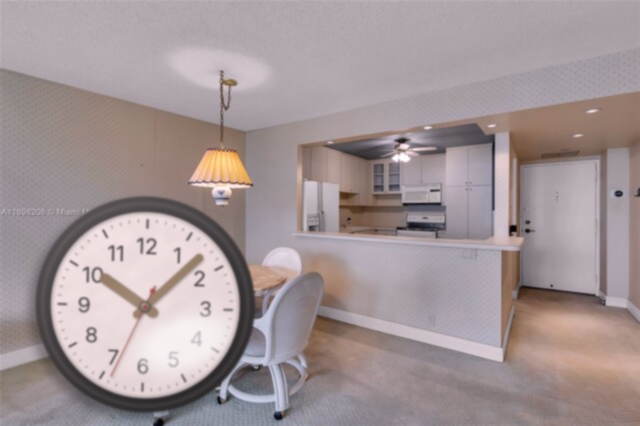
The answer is 10:07:34
